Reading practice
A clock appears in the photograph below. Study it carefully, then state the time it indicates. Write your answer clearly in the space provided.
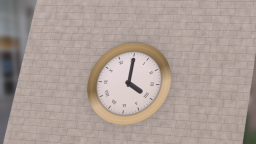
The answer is 4:00
